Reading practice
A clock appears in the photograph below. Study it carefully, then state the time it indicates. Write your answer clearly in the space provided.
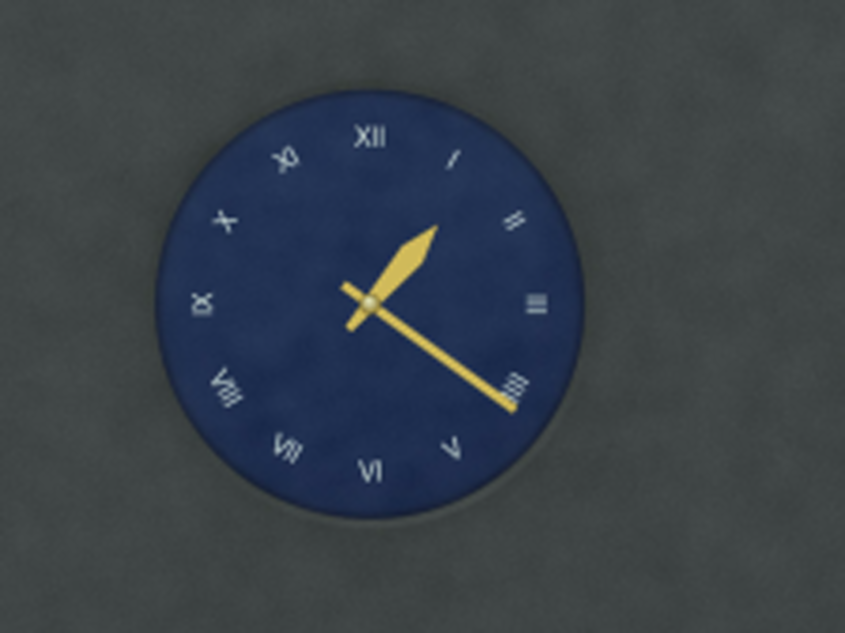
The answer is 1:21
